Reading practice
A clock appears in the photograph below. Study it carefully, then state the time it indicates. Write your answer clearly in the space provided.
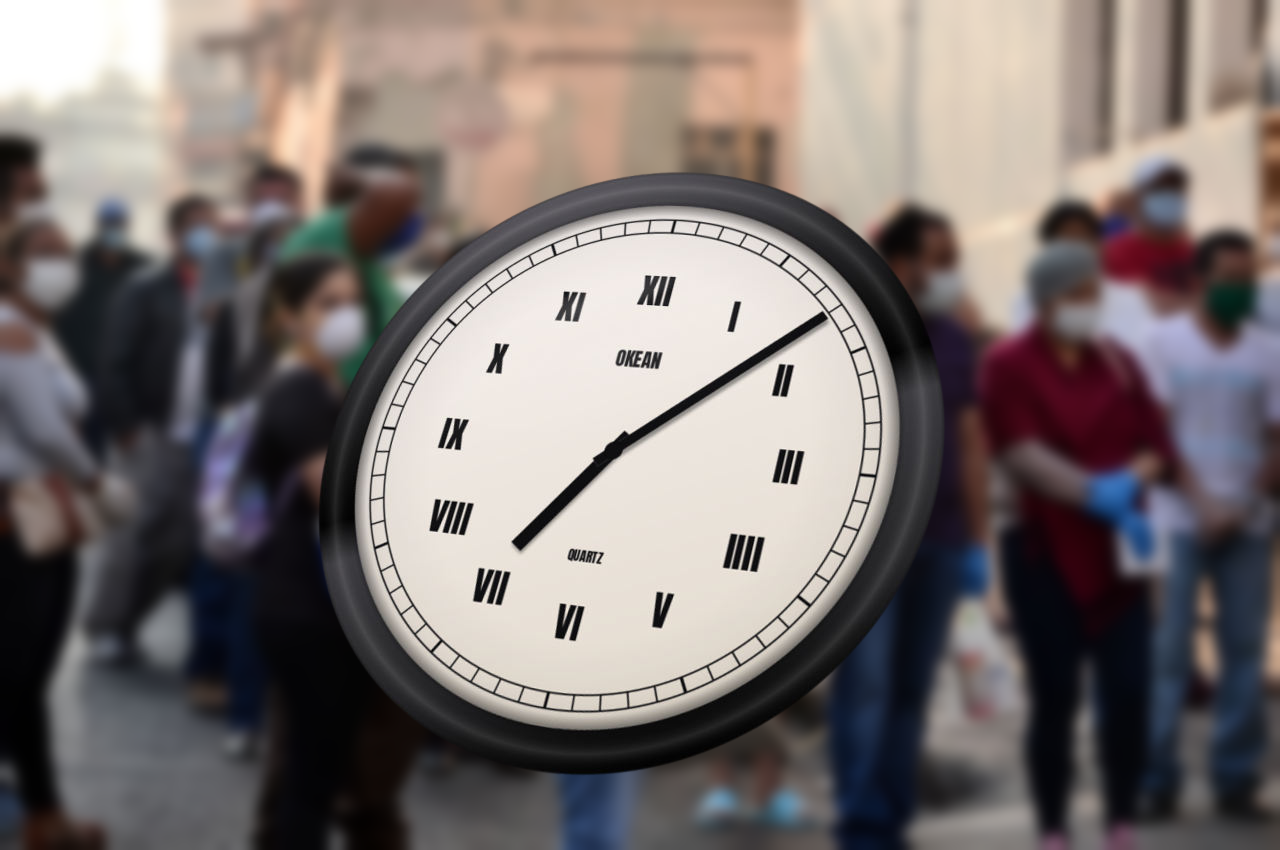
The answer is 7:08
